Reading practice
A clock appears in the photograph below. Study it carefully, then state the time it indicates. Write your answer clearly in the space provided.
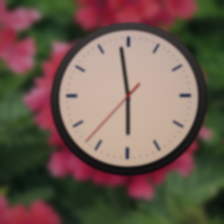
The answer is 5:58:37
